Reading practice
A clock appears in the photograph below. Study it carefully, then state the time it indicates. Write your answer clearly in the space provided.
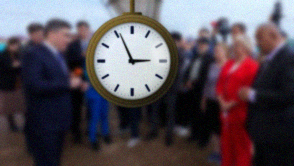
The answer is 2:56
